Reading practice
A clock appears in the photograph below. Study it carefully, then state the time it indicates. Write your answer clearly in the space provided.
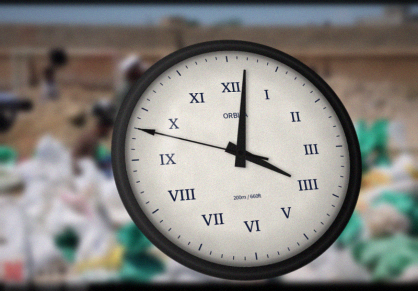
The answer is 4:01:48
